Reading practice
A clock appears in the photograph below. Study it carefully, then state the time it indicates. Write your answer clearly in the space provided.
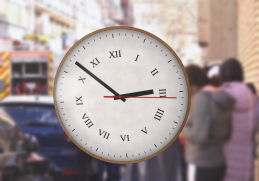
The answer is 2:52:16
